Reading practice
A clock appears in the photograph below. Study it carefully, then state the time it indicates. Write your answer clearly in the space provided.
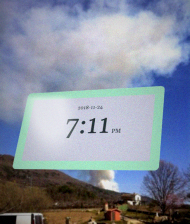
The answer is 7:11
